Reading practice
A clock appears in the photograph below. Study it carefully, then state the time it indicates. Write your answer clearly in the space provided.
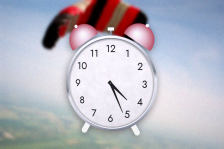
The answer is 4:26
